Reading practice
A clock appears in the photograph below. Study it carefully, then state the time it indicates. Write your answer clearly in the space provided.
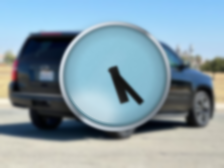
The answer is 5:23
